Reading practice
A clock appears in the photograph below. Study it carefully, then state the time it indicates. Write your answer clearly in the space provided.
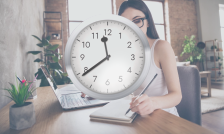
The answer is 11:39
